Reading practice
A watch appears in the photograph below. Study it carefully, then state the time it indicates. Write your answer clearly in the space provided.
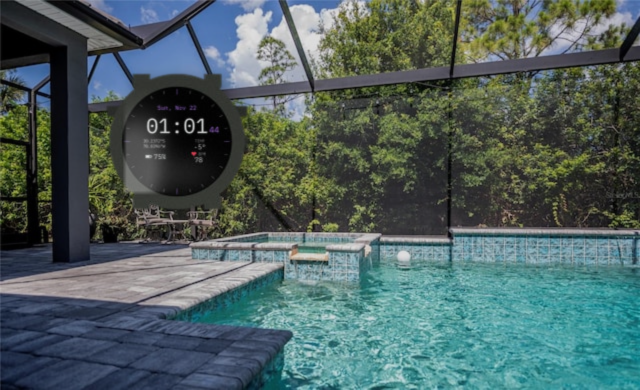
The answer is 1:01
